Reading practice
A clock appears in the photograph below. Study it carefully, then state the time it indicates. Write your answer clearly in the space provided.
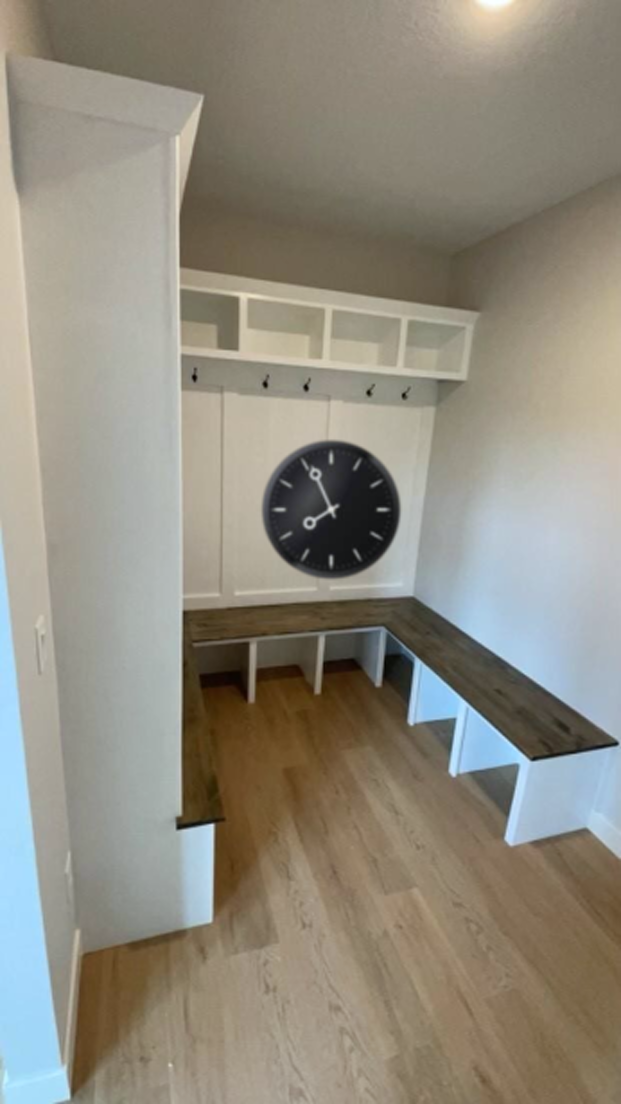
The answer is 7:56
